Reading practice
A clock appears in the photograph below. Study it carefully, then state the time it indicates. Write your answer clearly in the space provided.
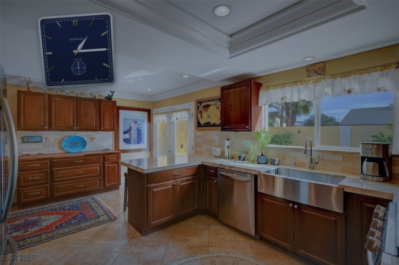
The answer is 1:15
